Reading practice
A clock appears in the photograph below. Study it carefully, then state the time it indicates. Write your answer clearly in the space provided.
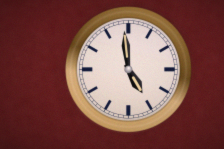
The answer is 4:59
